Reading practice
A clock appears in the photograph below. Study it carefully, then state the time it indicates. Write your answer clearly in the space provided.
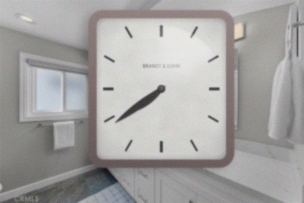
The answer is 7:39
